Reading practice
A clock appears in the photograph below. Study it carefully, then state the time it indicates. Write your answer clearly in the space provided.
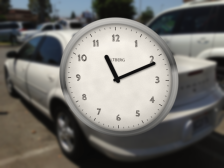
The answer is 11:11
